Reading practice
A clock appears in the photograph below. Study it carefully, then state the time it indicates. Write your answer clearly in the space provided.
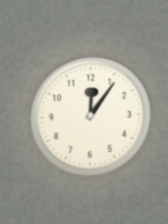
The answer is 12:06
